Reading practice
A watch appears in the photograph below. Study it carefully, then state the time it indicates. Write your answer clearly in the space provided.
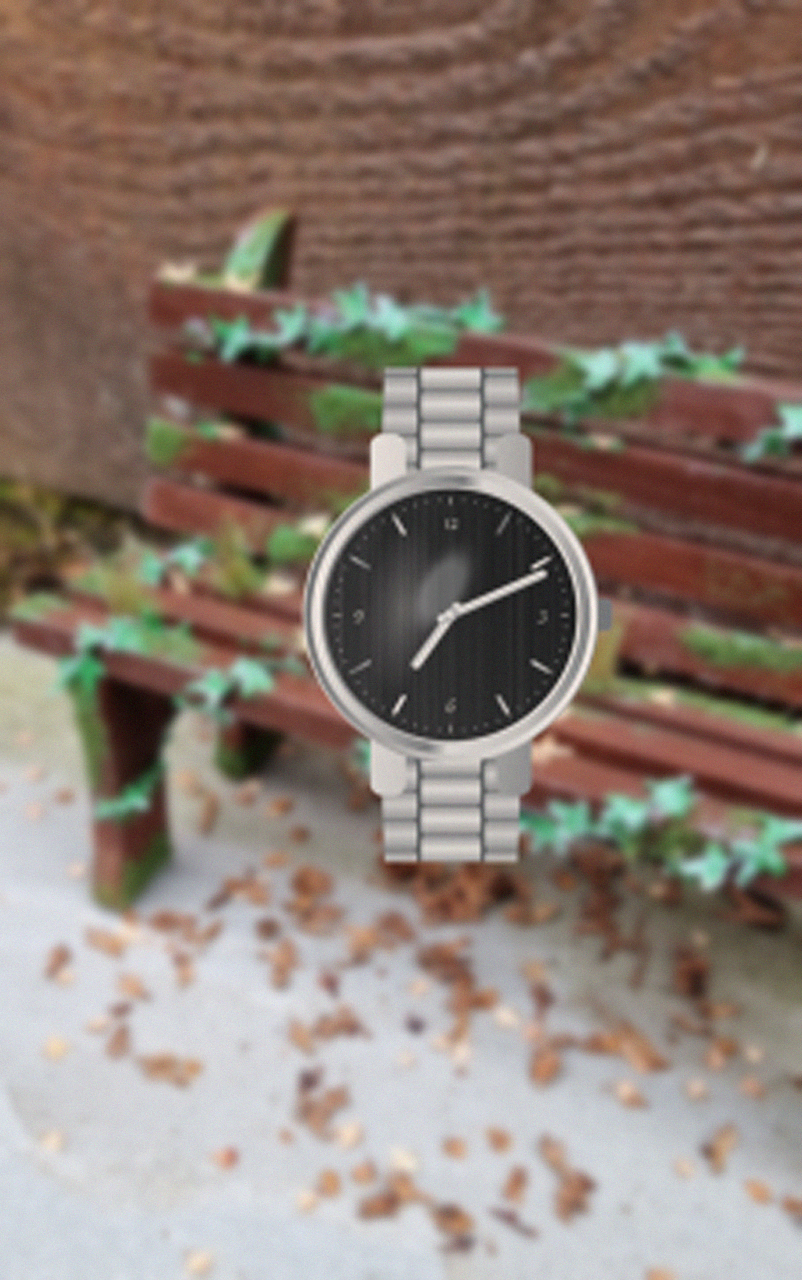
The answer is 7:11
